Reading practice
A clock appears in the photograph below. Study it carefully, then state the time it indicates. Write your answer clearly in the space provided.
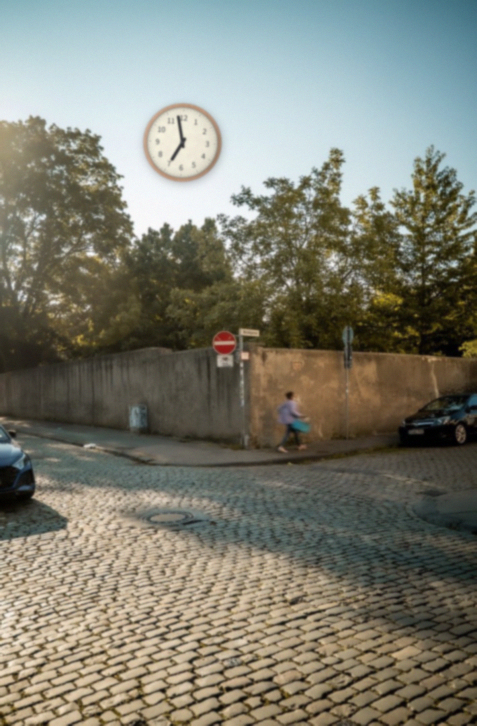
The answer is 6:58
